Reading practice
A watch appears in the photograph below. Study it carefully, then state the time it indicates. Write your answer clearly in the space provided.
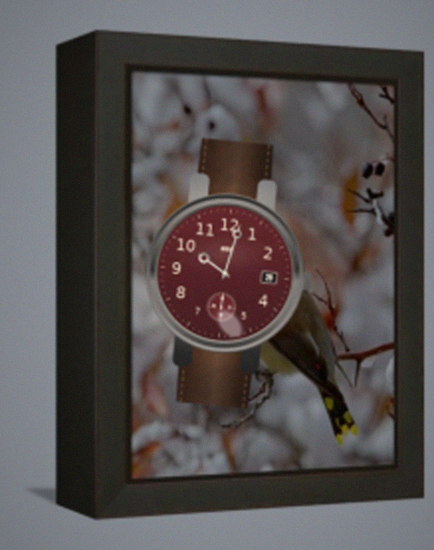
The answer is 10:02
